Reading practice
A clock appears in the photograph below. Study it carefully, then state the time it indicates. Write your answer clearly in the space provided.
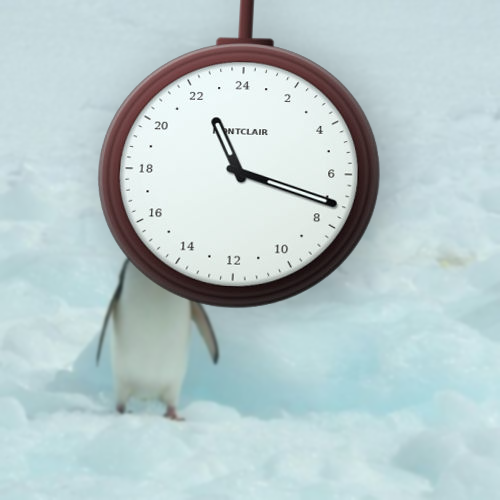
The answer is 22:18
